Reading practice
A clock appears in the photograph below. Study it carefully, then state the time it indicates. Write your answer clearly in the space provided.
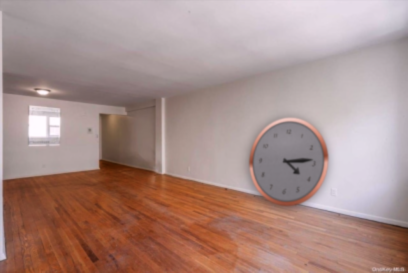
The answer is 4:14
